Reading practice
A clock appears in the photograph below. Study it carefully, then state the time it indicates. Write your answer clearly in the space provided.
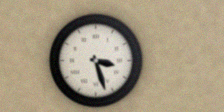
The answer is 3:27
